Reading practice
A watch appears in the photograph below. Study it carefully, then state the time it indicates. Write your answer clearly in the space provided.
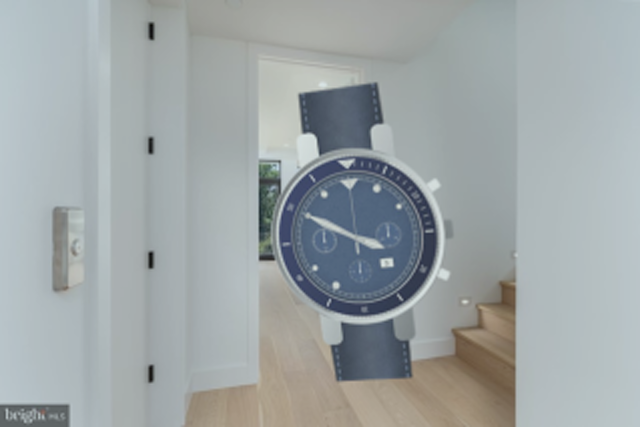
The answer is 3:50
